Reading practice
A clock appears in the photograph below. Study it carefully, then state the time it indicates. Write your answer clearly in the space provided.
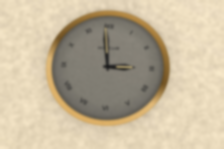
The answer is 2:59
